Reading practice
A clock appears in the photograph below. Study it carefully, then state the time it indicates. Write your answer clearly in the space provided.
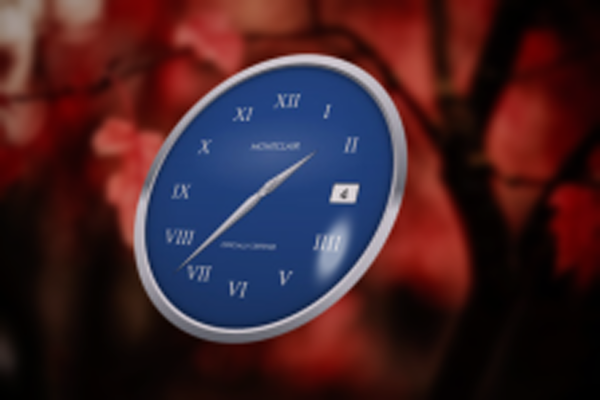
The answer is 1:37
